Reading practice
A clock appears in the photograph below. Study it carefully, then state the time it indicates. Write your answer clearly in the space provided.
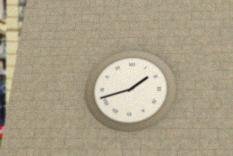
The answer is 1:42
